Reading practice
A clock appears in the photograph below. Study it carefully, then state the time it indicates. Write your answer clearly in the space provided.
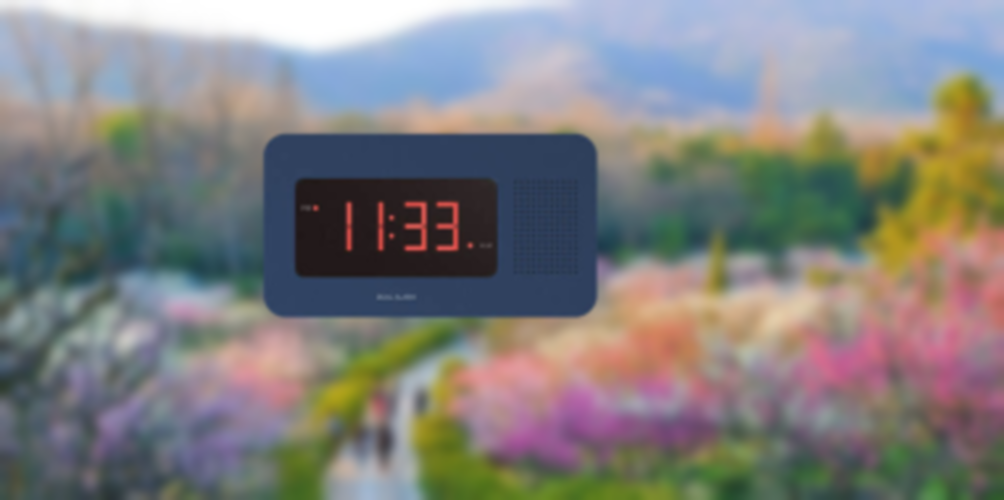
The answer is 11:33
